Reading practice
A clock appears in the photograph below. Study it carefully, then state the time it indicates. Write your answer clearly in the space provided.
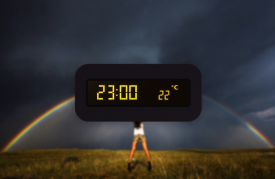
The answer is 23:00
